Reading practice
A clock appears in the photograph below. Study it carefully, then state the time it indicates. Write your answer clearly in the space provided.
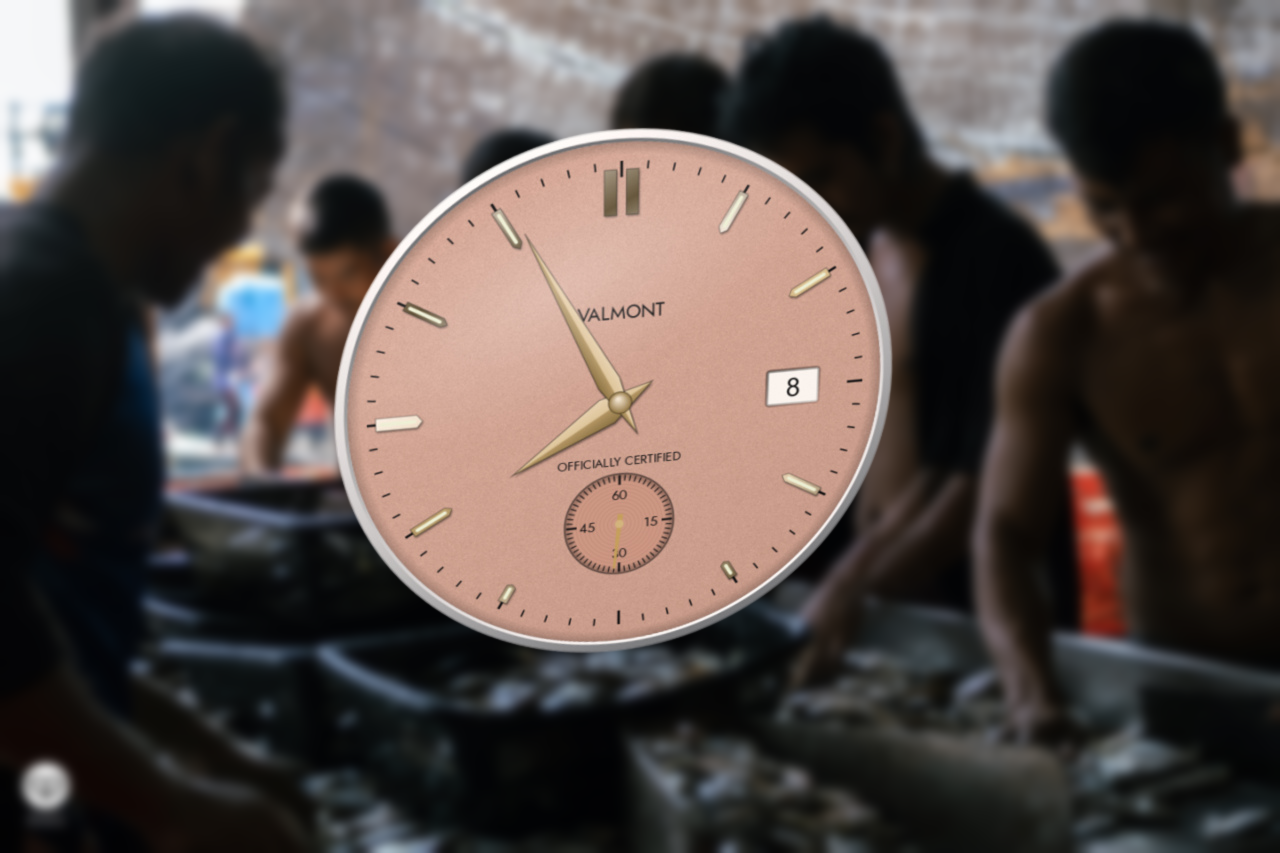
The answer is 7:55:31
